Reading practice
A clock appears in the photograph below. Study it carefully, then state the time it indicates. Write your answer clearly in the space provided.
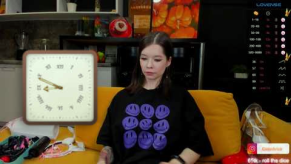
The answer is 8:49
